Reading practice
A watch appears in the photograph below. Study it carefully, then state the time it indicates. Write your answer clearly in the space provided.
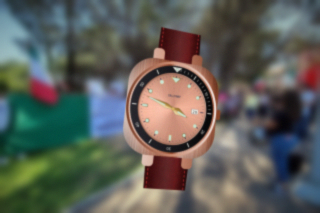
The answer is 3:48
